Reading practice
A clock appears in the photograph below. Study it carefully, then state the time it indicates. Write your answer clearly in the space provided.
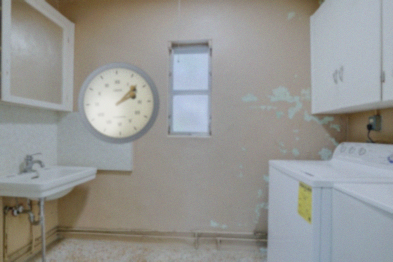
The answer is 2:08
